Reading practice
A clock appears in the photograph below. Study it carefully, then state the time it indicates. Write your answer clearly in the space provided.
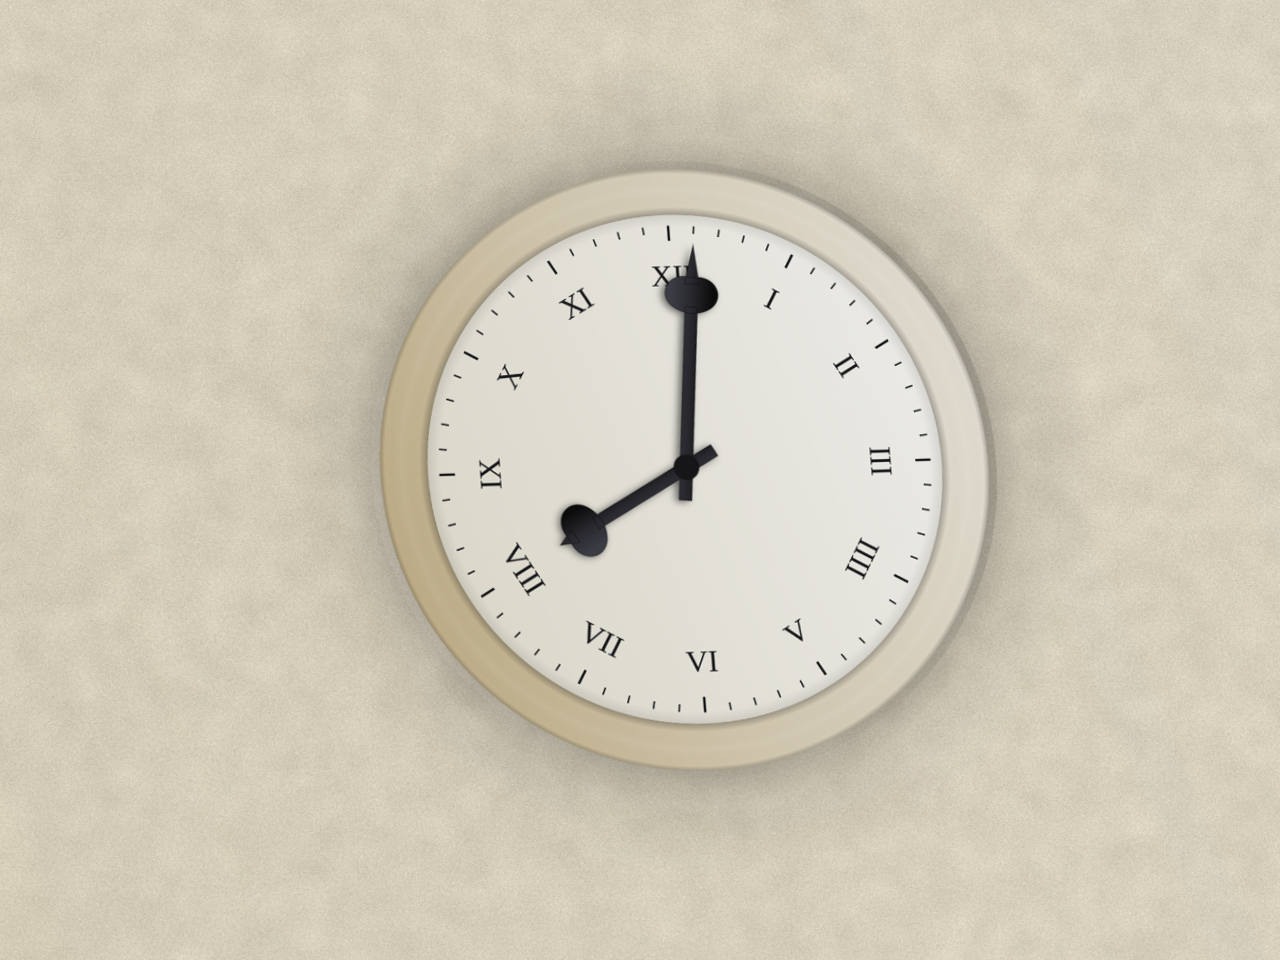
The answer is 8:01
